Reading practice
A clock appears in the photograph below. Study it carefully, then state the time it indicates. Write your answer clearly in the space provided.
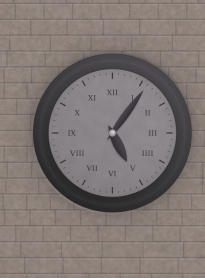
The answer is 5:06
